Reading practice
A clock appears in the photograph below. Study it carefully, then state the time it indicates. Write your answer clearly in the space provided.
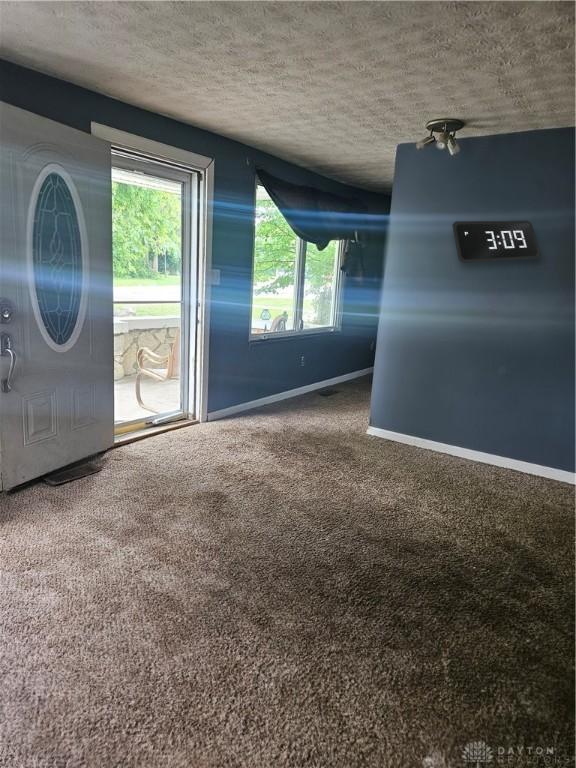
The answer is 3:09
